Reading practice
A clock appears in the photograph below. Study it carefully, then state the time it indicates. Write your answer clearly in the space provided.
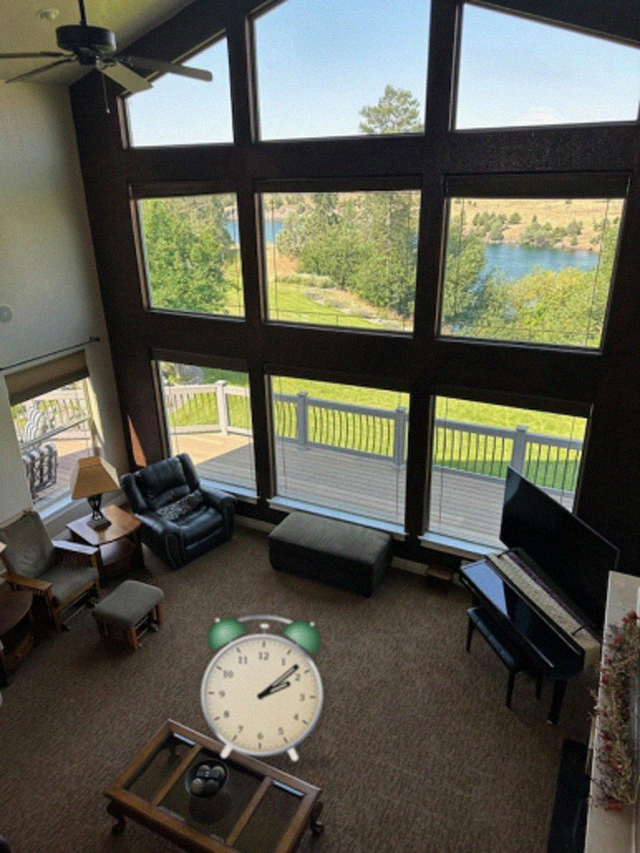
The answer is 2:08
